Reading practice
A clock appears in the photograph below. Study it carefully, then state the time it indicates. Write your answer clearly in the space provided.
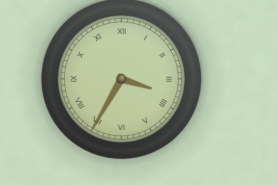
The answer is 3:35
